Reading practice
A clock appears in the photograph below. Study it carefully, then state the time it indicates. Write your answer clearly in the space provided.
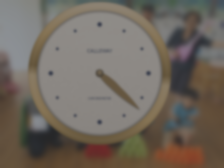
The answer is 4:22
